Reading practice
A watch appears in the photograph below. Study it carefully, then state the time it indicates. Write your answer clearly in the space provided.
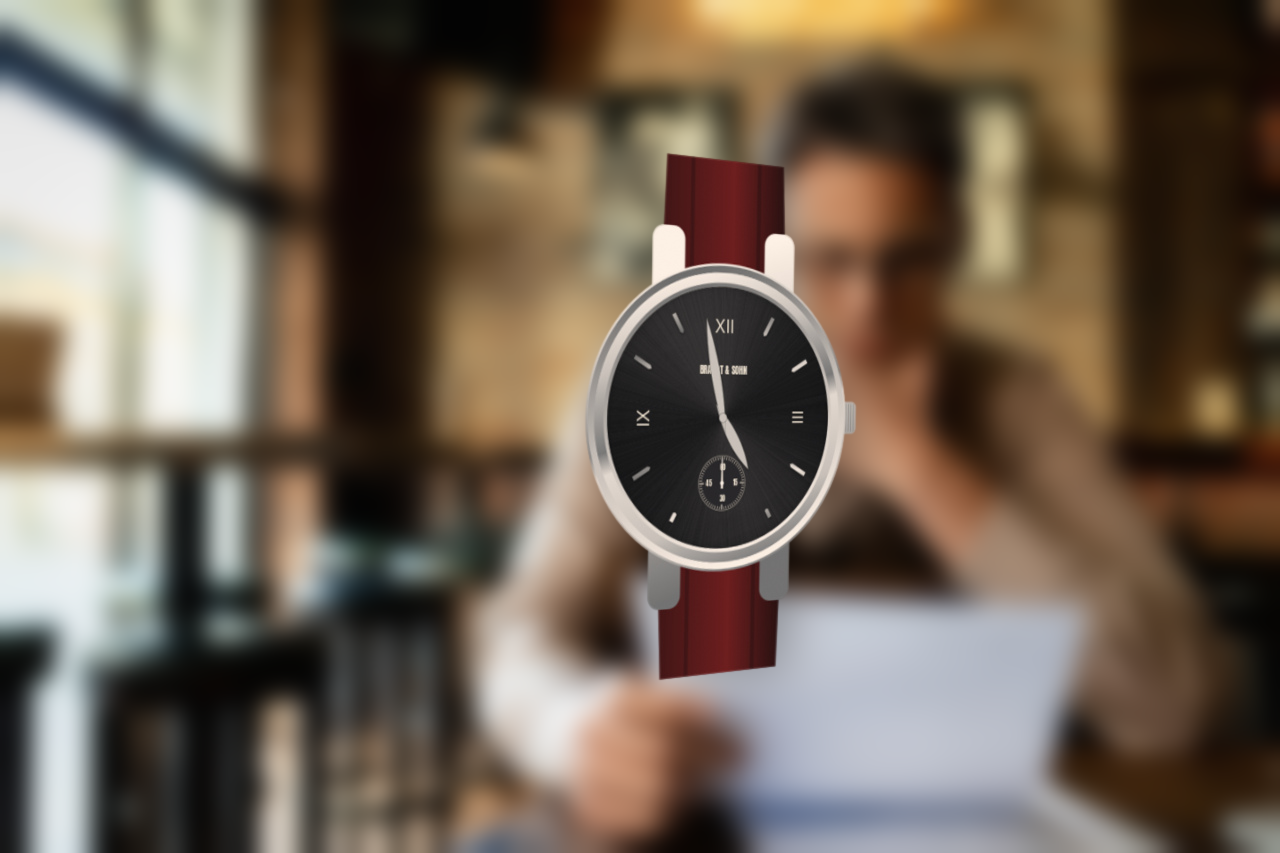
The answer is 4:58
